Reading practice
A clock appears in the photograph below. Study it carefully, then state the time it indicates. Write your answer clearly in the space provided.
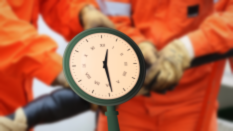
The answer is 12:29
